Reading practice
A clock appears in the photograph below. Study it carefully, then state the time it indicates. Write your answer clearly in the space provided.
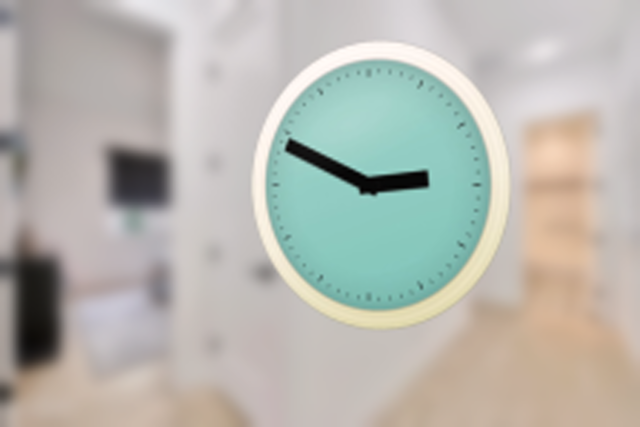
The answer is 2:49
